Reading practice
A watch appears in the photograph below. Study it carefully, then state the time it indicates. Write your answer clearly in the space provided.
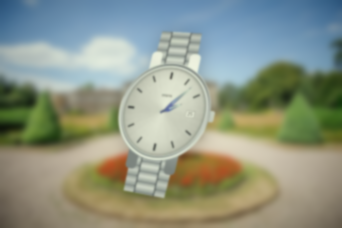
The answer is 2:07
